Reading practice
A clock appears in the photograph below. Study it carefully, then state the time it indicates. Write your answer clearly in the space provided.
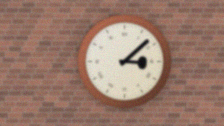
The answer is 3:08
